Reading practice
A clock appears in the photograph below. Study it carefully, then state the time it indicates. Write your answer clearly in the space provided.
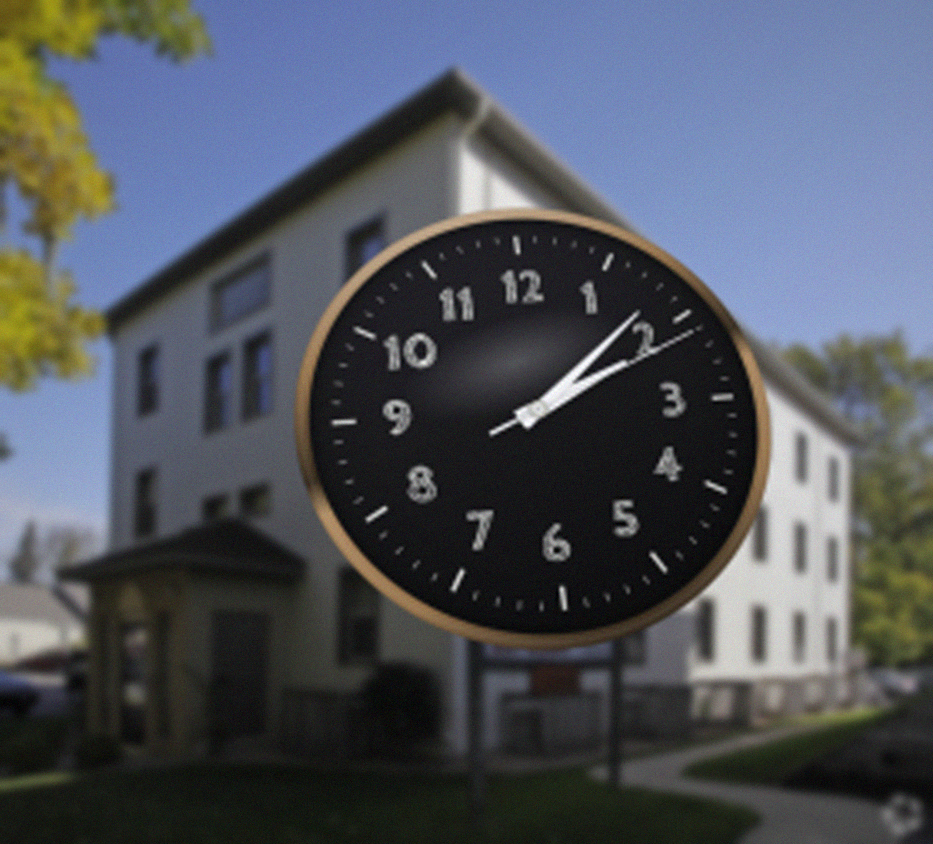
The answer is 2:08:11
